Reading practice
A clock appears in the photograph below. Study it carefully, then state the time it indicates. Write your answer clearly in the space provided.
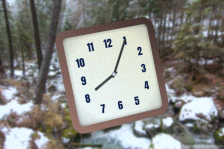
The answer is 8:05
